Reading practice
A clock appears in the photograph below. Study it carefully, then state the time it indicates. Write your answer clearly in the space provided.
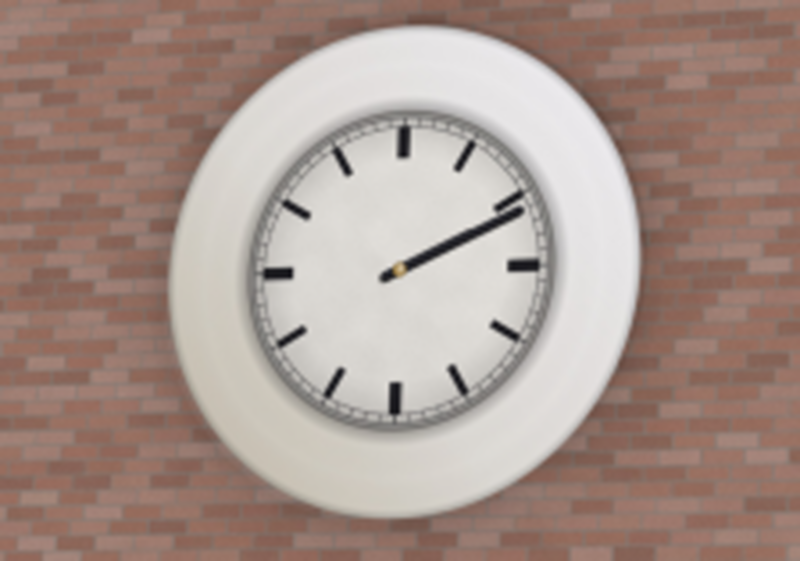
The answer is 2:11
